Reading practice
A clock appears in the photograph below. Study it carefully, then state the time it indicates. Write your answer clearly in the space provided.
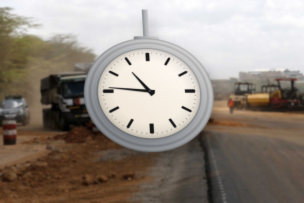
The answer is 10:46
